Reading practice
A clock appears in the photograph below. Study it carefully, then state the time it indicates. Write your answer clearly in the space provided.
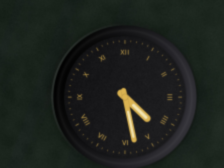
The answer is 4:28
